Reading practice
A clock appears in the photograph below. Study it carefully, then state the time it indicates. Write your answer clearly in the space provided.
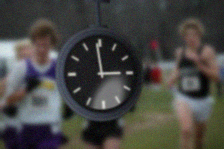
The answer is 2:59
